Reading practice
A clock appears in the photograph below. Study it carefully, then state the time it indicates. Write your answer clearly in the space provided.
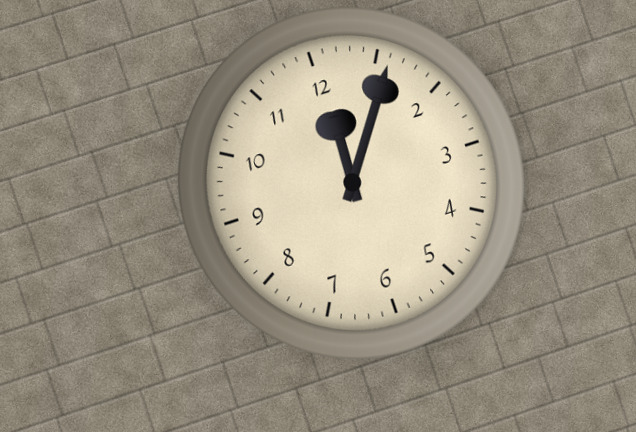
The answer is 12:06
